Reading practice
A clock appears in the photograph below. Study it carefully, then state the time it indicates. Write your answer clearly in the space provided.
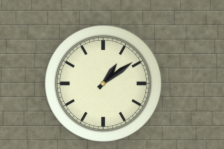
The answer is 1:09
